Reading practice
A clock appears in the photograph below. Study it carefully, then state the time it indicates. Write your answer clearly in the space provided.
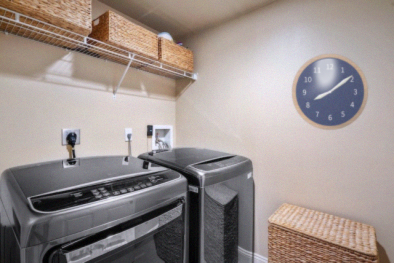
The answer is 8:09
